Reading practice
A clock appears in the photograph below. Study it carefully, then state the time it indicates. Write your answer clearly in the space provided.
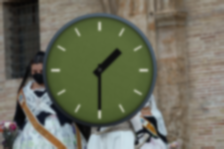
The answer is 1:30
